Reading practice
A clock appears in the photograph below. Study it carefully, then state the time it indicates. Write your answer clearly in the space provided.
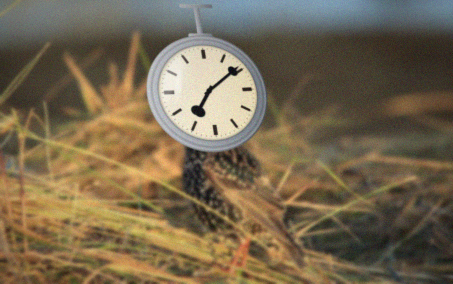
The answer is 7:09
